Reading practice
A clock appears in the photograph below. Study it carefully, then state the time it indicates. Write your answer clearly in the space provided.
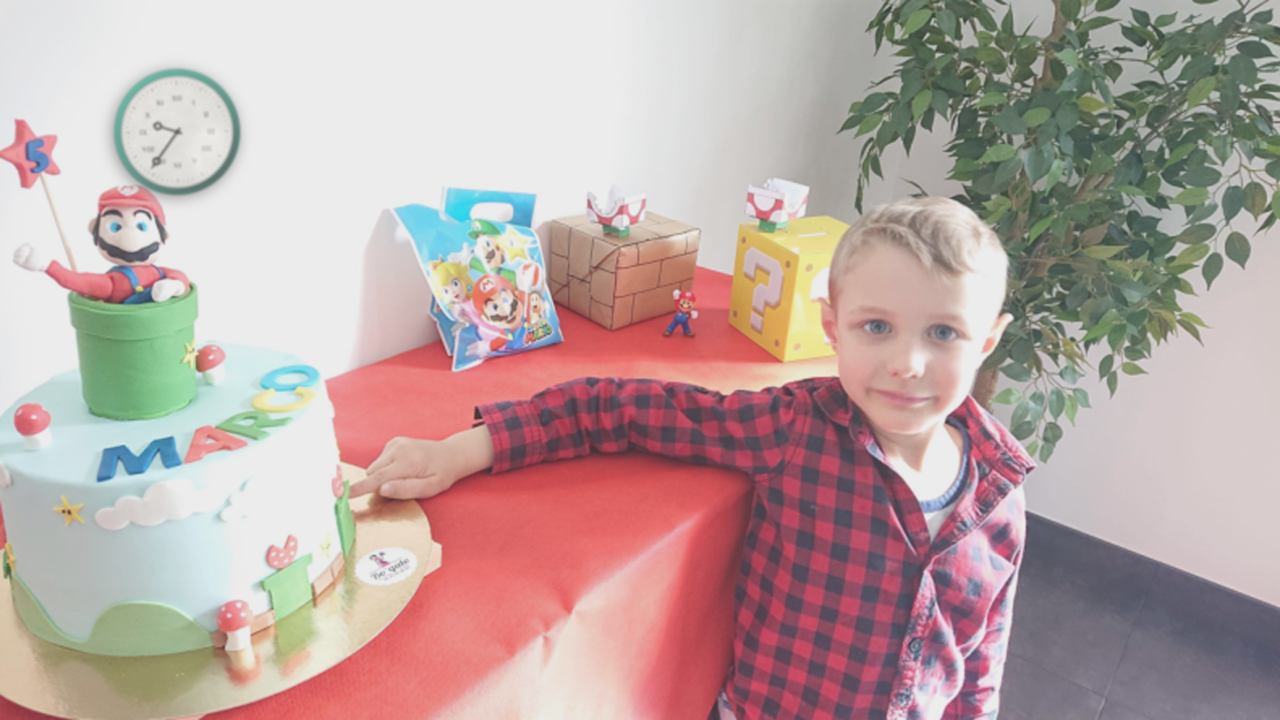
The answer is 9:36
